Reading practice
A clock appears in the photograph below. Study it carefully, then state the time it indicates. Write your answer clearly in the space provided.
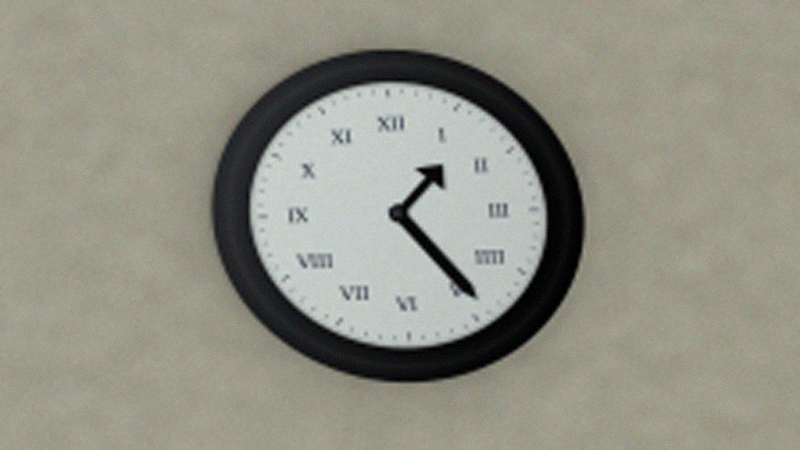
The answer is 1:24
